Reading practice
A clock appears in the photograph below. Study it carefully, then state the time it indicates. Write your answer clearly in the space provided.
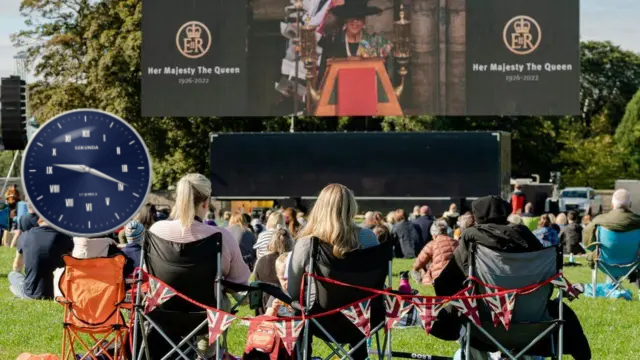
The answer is 9:19
